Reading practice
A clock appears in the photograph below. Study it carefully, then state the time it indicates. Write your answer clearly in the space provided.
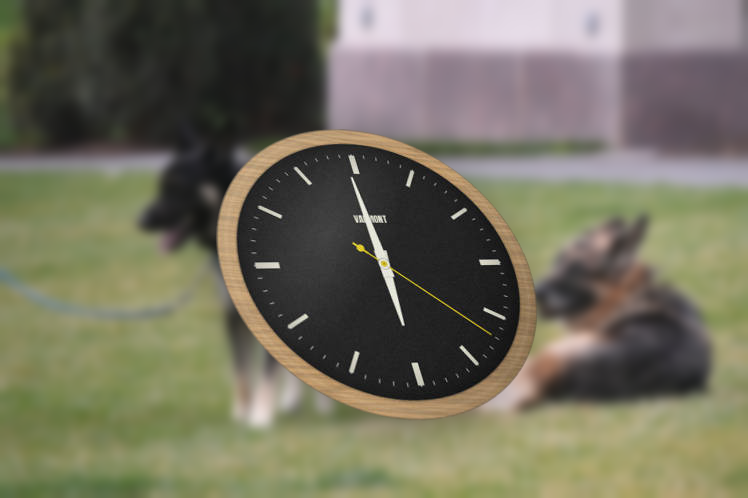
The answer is 5:59:22
